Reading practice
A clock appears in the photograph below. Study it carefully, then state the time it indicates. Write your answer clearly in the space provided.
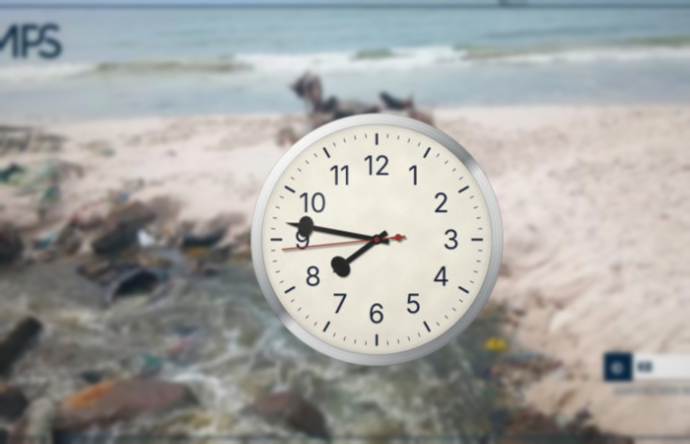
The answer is 7:46:44
